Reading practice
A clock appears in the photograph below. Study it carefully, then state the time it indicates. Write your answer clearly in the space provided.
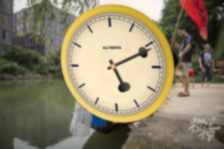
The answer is 5:11
